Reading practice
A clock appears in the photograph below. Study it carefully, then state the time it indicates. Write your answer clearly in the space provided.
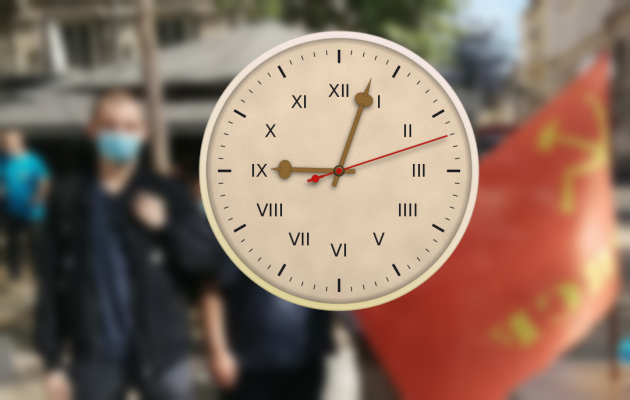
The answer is 9:03:12
